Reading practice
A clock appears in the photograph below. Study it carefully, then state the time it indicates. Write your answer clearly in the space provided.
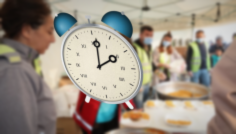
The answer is 2:01
